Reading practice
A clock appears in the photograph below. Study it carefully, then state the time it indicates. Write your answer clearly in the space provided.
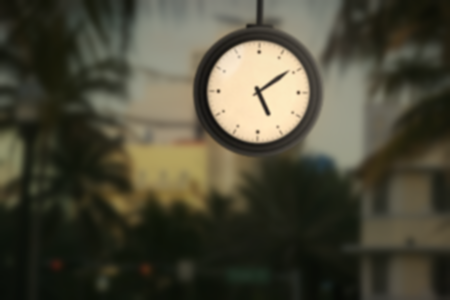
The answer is 5:09
